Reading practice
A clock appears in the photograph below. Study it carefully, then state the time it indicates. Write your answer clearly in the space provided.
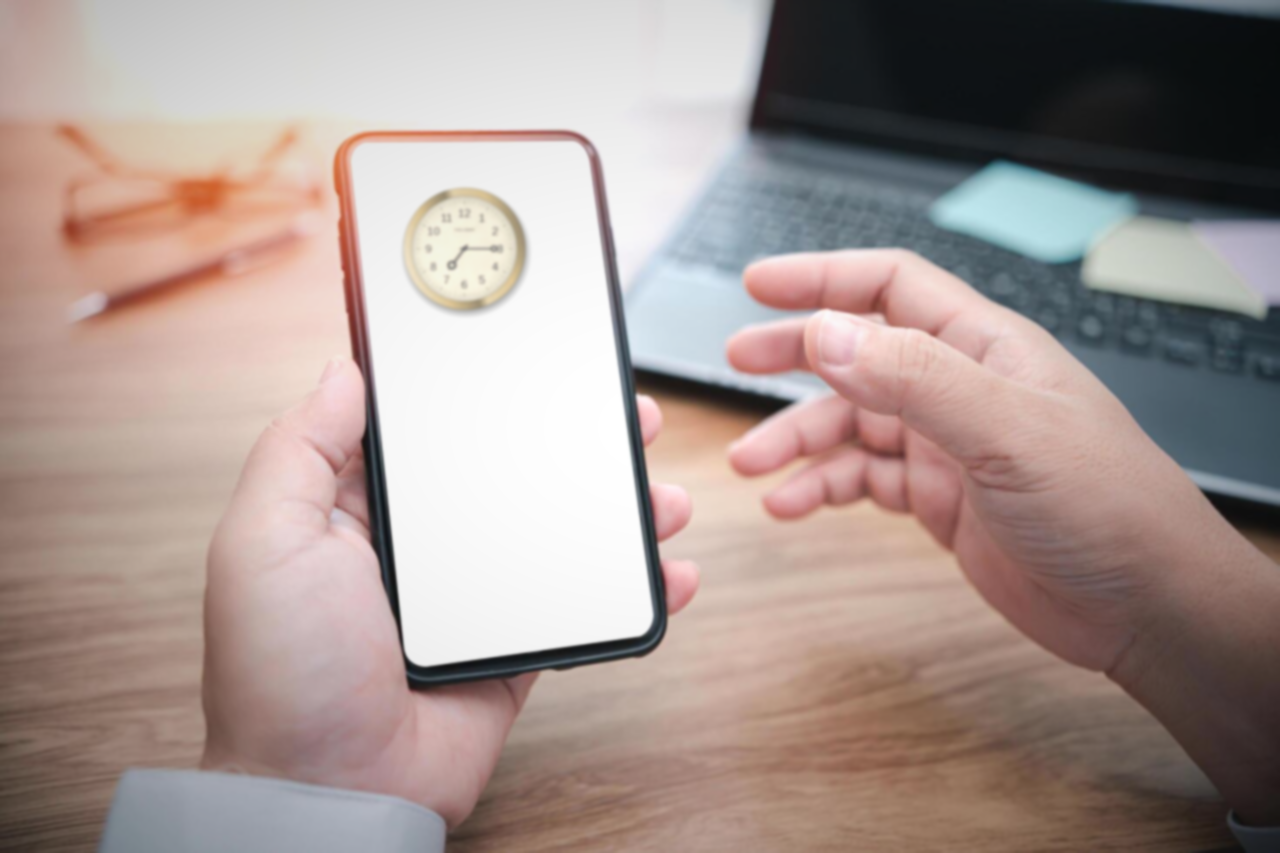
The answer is 7:15
